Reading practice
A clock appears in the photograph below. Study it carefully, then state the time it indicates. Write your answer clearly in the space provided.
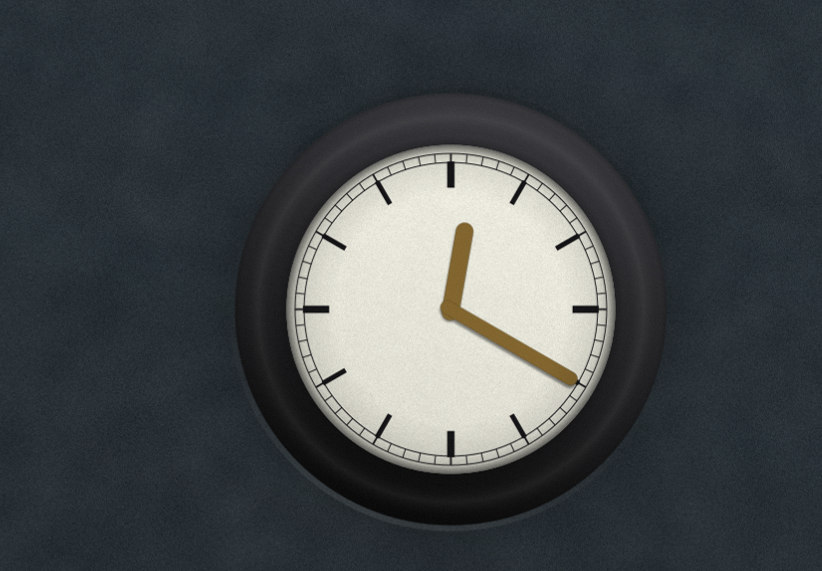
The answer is 12:20
